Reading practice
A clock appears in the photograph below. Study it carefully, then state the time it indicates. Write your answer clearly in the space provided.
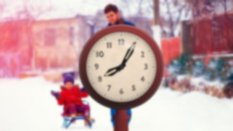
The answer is 8:05
